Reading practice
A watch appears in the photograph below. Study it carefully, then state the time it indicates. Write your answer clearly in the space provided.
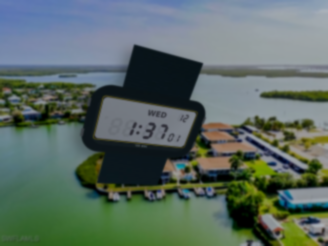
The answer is 1:37
